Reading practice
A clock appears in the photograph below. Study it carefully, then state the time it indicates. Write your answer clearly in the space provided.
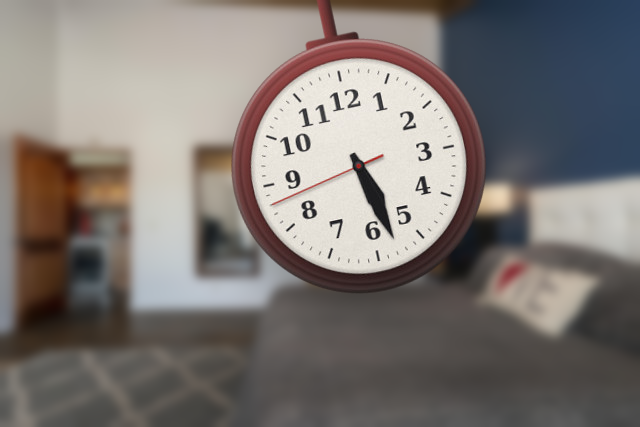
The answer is 5:27:43
